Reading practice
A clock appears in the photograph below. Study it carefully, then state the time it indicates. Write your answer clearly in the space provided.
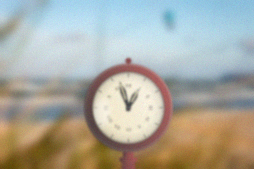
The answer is 12:57
